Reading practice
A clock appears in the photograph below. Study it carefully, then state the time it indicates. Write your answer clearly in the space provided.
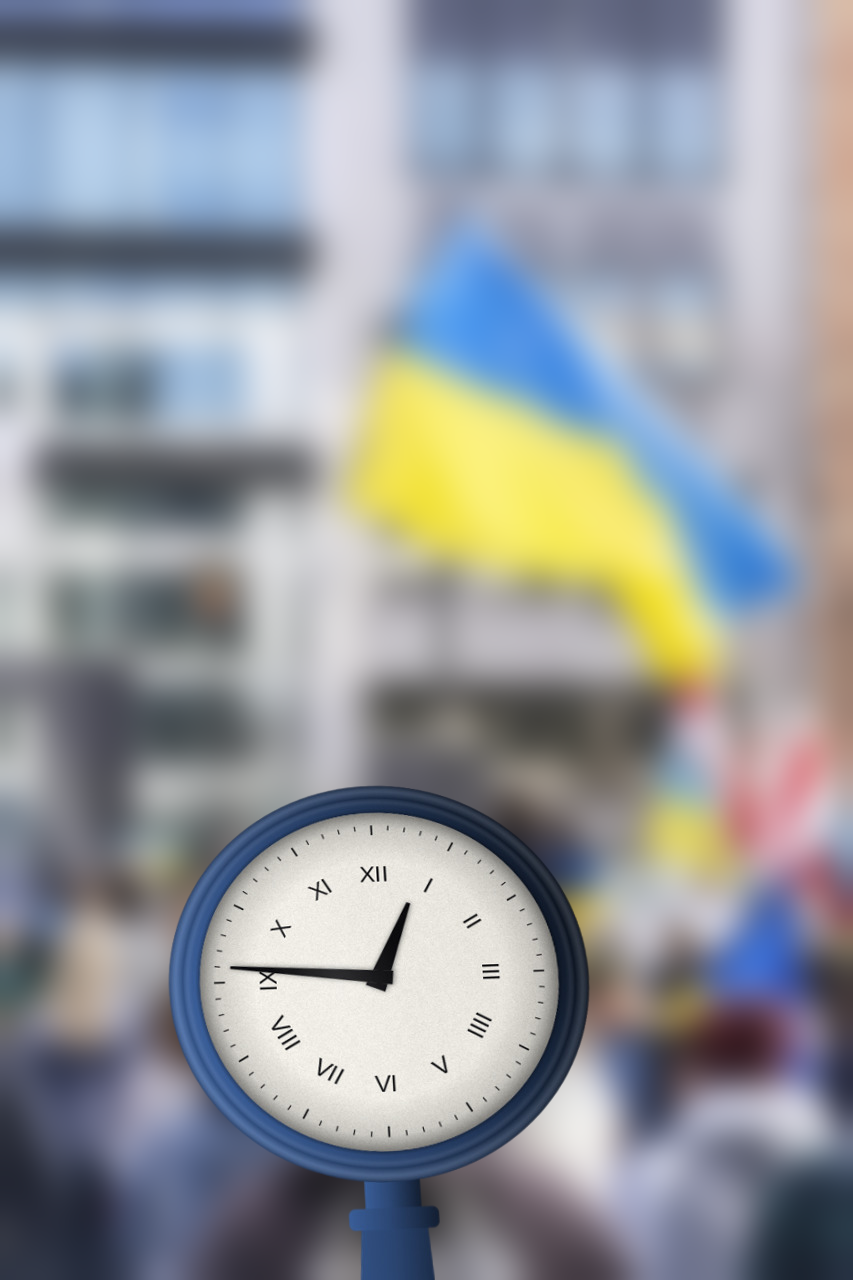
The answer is 12:46
